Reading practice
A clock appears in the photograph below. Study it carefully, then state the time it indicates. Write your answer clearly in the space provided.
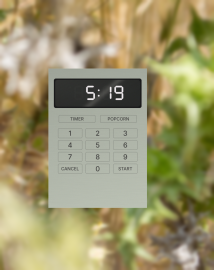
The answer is 5:19
